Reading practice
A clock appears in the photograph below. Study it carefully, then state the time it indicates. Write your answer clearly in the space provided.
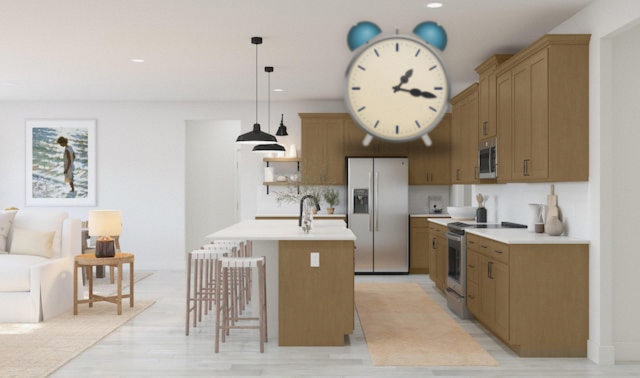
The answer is 1:17
